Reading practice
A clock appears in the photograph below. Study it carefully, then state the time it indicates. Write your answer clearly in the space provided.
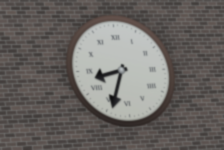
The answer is 8:34
